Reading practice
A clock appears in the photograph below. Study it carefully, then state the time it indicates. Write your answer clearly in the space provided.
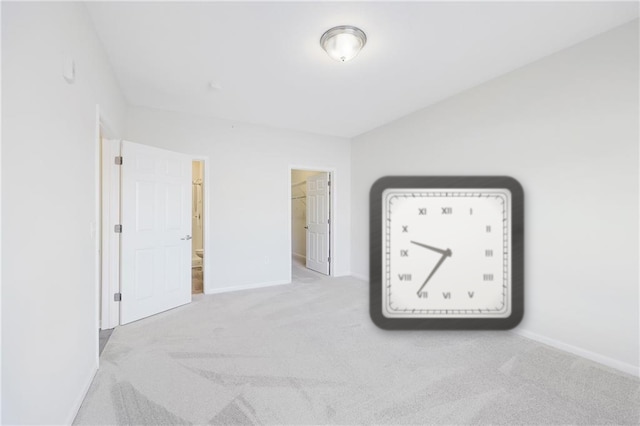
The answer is 9:36
